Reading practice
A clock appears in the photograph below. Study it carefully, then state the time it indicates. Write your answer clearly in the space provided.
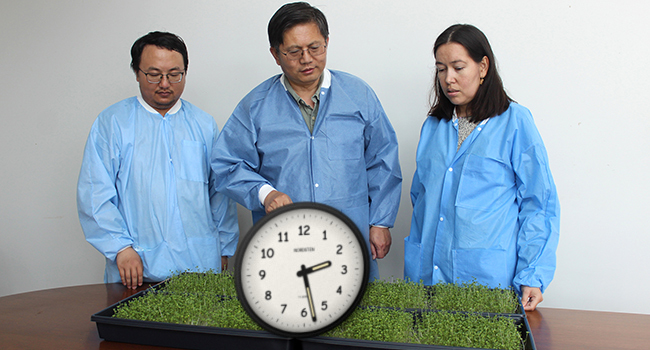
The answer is 2:28
